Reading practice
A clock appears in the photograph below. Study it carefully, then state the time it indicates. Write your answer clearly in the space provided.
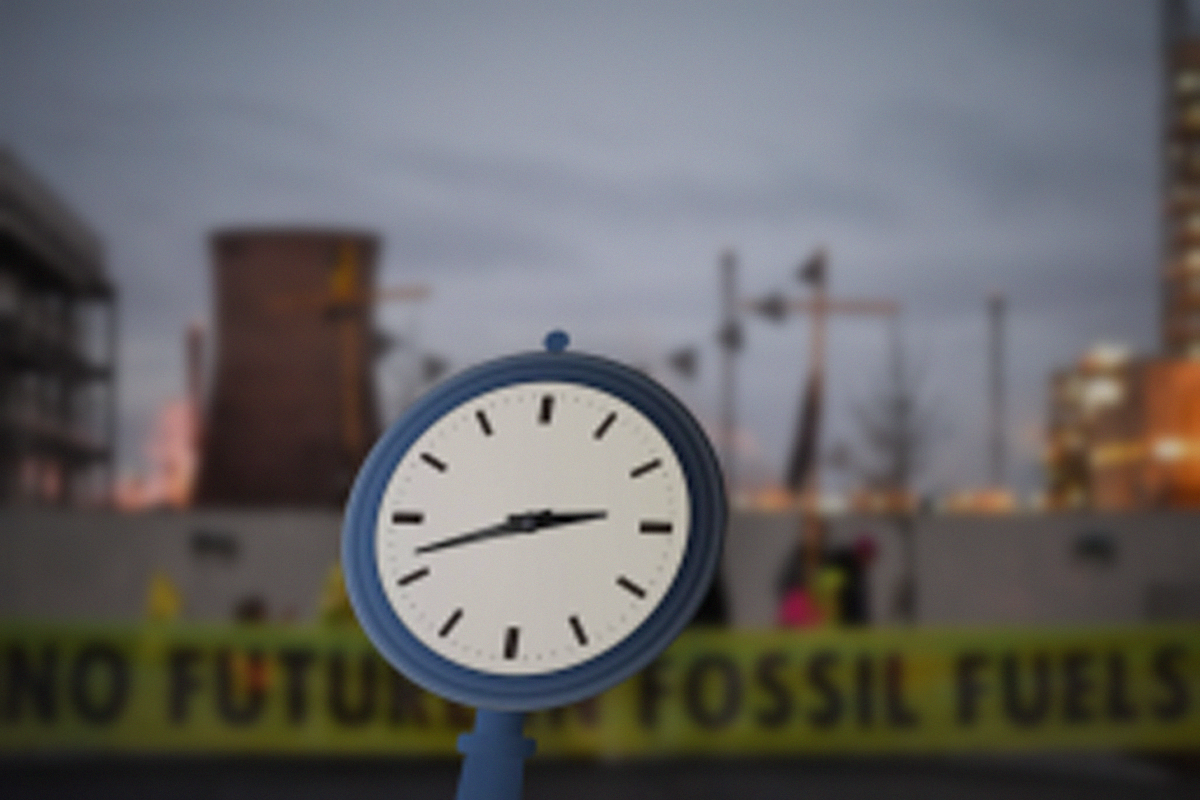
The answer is 2:42
